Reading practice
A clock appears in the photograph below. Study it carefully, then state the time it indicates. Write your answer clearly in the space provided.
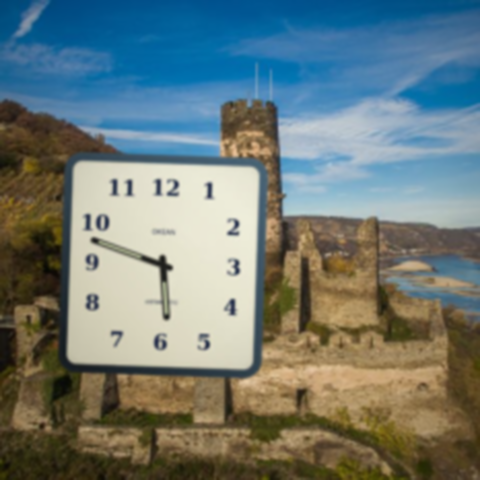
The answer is 5:48
